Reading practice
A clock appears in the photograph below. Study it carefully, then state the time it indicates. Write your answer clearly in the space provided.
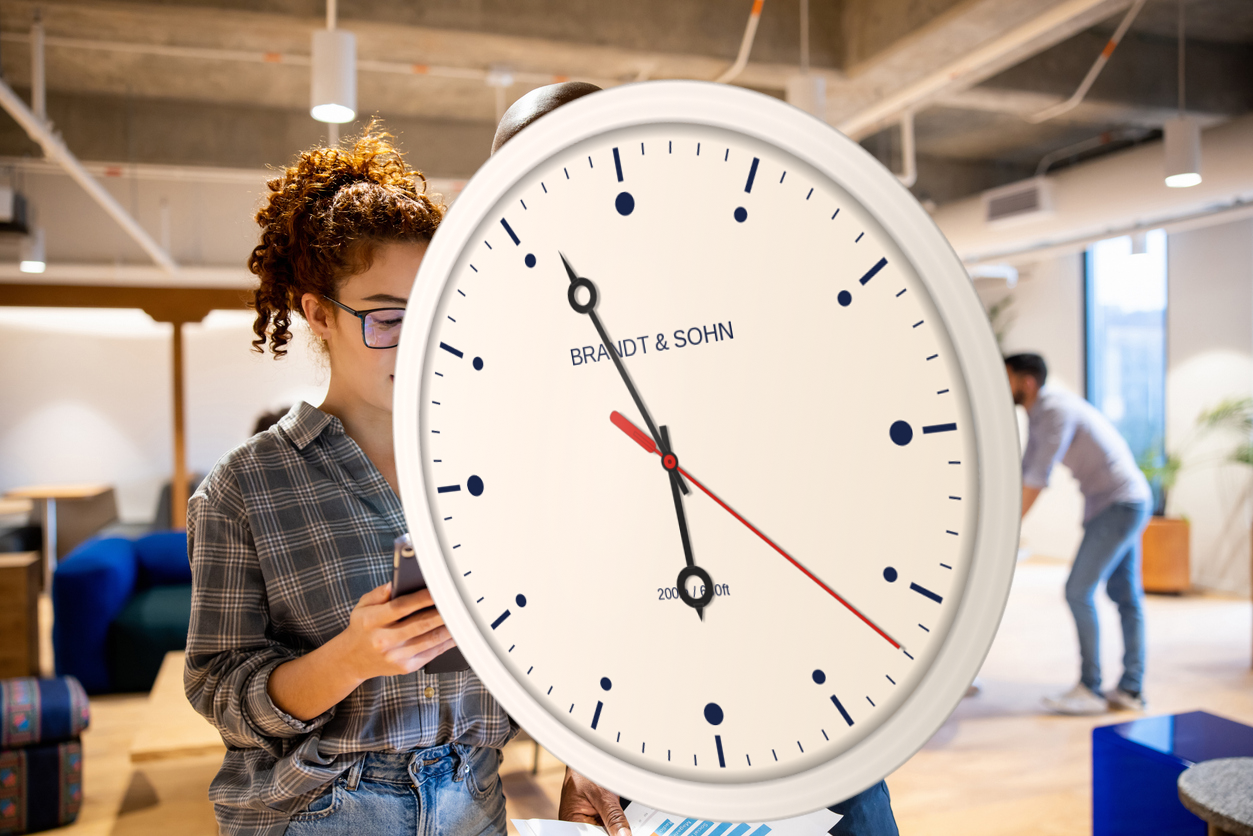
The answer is 5:56:22
